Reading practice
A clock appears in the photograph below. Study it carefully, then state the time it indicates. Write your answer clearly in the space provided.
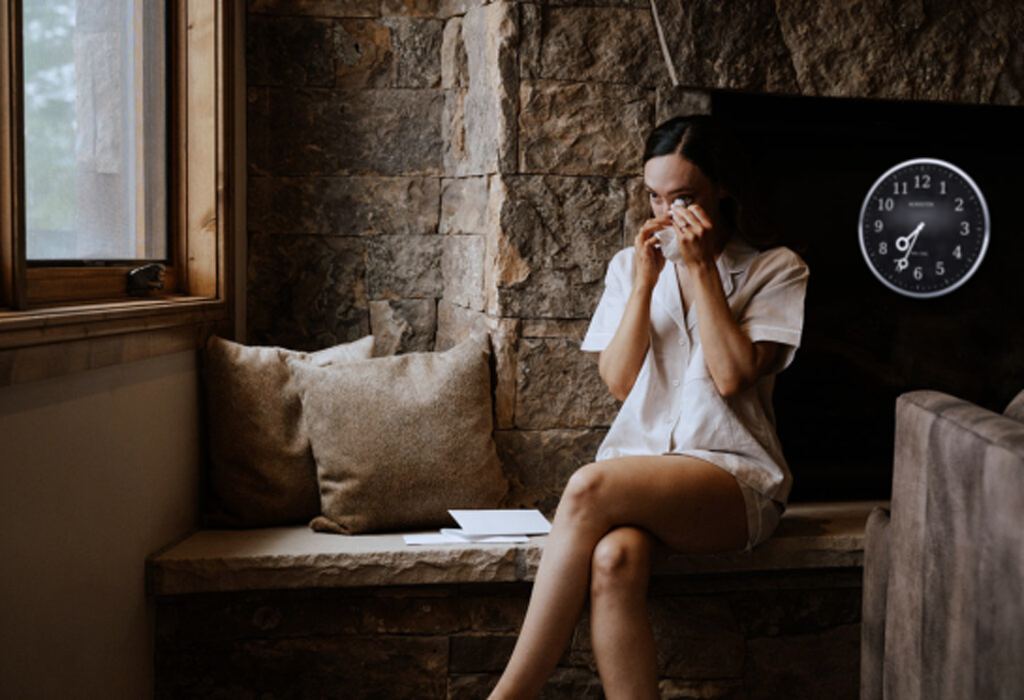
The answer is 7:34
